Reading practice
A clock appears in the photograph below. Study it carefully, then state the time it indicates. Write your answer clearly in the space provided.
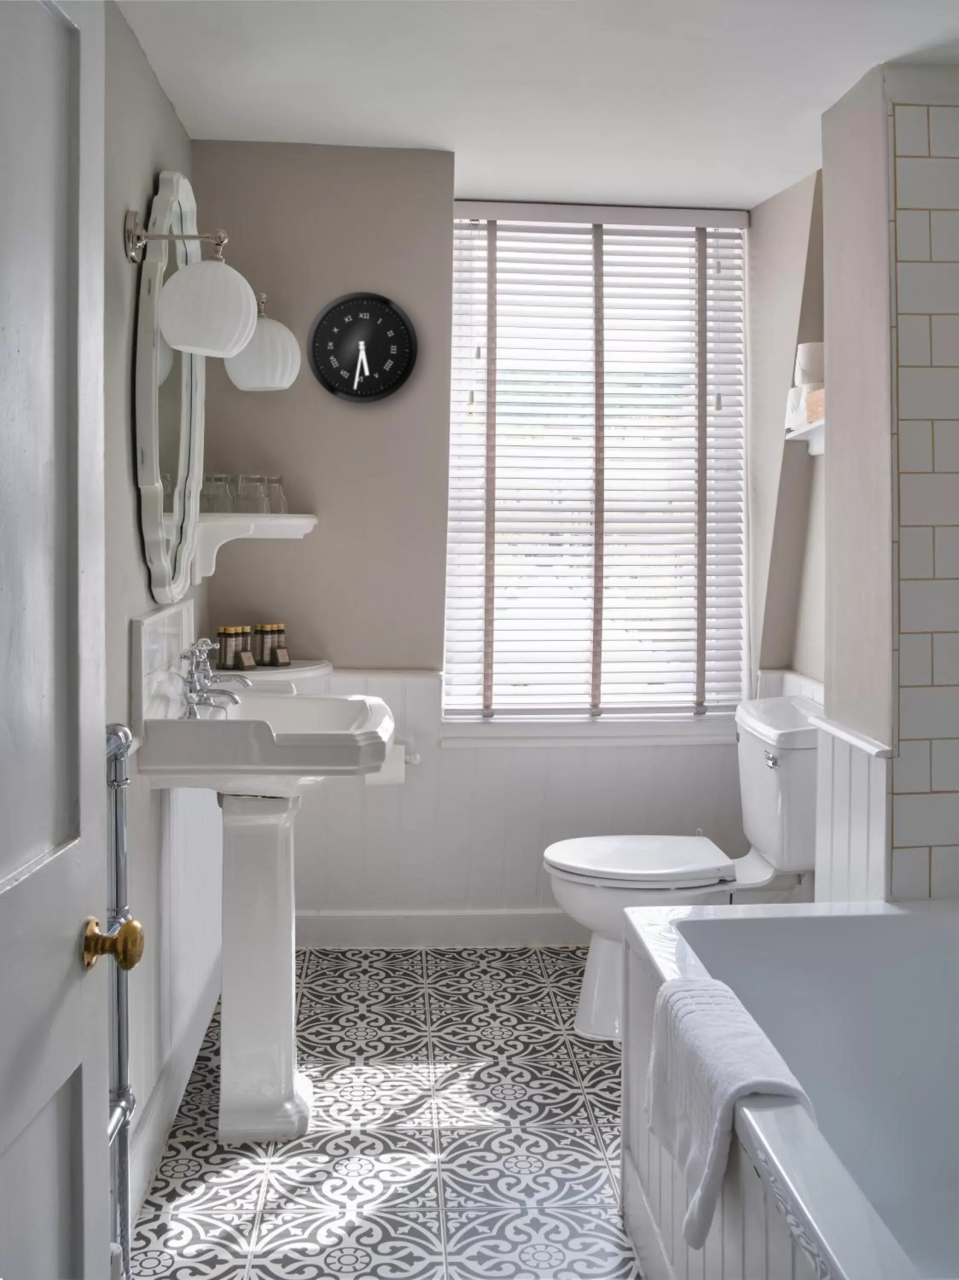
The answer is 5:31
